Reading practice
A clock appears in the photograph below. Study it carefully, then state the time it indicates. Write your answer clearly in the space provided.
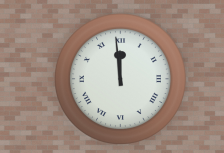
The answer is 11:59
